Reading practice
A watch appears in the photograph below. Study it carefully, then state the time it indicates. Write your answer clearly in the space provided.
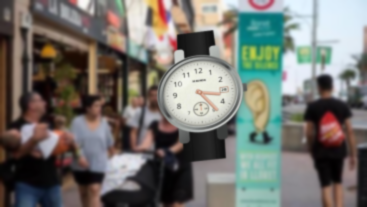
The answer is 3:24
